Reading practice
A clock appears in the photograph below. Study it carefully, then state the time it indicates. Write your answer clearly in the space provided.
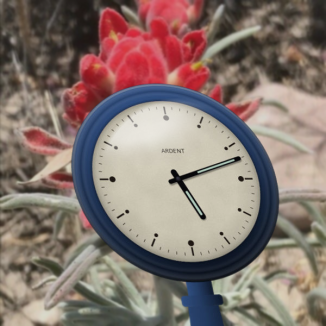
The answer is 5:12
